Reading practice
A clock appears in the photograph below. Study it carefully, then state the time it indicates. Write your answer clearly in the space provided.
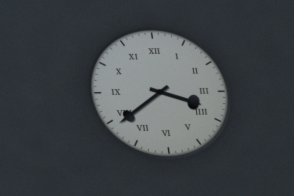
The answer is 3:39
